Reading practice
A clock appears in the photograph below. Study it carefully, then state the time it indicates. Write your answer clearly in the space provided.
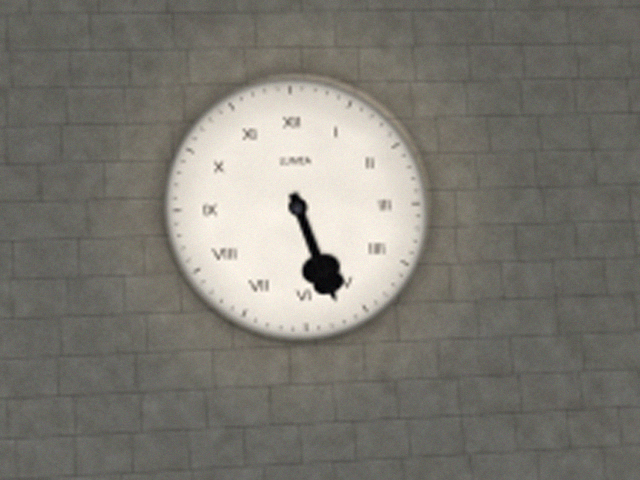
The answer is 5:27
